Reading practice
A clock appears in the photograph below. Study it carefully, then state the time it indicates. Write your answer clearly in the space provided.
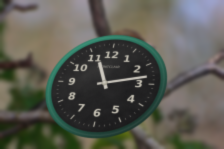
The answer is 11:13
